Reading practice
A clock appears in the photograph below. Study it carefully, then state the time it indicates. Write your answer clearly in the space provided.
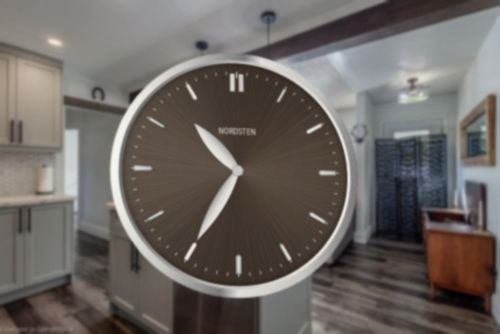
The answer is 10:35
